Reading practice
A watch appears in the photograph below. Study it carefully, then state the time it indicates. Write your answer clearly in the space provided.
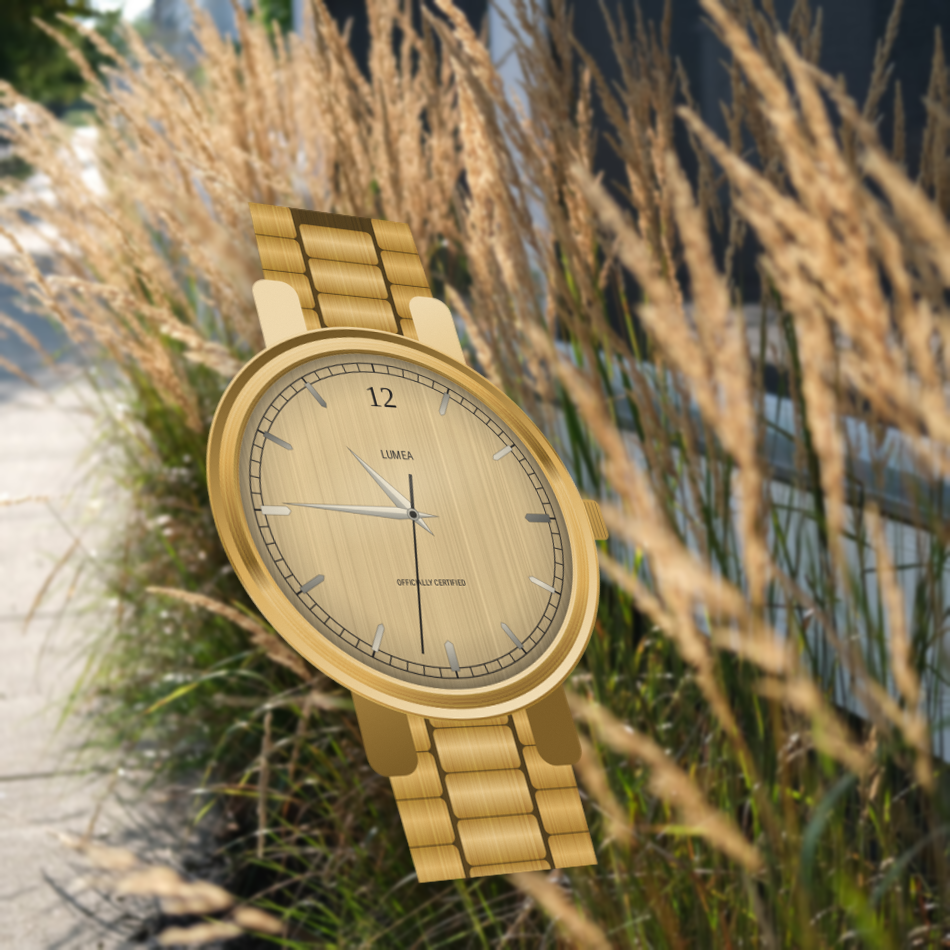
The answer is 10:45:32
